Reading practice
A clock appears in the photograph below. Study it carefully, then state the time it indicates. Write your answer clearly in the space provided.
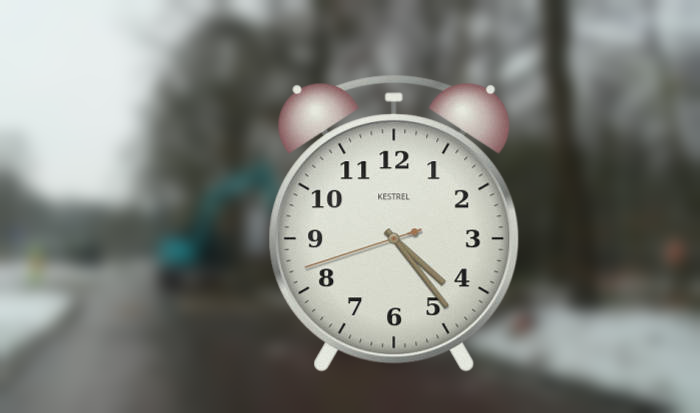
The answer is 4:23:42
